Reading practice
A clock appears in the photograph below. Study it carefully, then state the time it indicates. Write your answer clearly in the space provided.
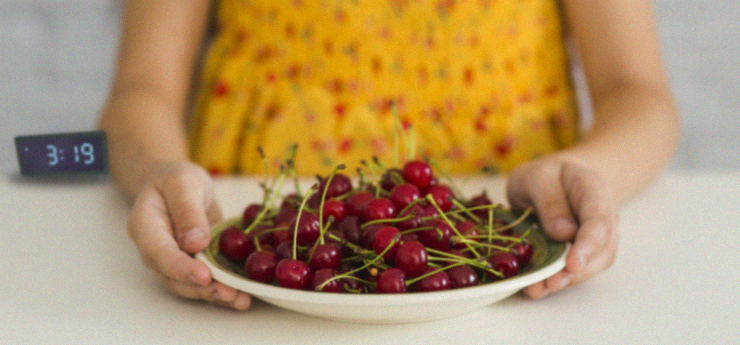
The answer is 3:19
